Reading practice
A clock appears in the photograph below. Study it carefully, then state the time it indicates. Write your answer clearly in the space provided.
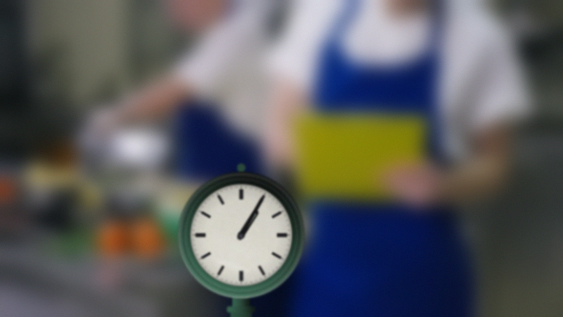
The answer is 1:05
